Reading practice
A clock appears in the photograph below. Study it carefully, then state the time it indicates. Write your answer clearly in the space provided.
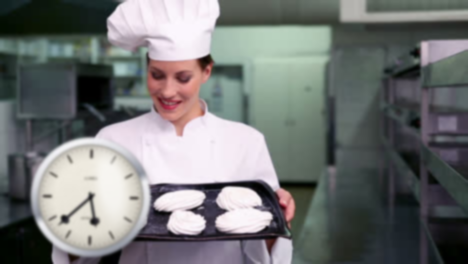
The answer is 5:38
